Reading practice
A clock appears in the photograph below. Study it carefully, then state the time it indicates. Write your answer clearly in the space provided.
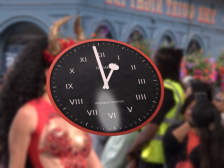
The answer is 12:59
